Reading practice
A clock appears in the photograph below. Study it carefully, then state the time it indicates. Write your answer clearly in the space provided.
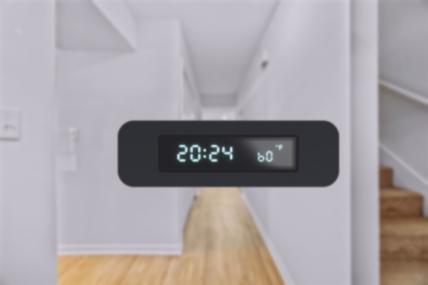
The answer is 20:24
